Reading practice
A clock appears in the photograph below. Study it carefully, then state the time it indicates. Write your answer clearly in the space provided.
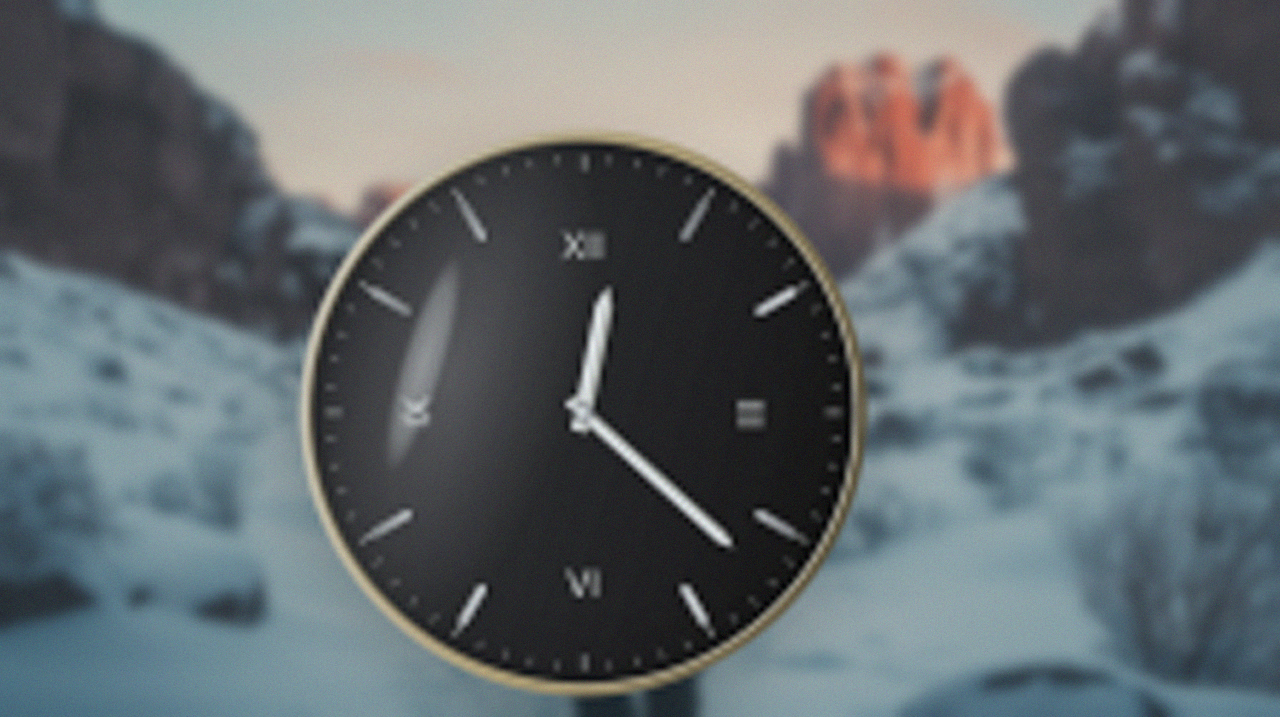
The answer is 12:22
